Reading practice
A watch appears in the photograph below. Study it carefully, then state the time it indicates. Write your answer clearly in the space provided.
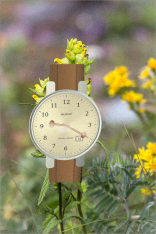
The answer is 9:20
